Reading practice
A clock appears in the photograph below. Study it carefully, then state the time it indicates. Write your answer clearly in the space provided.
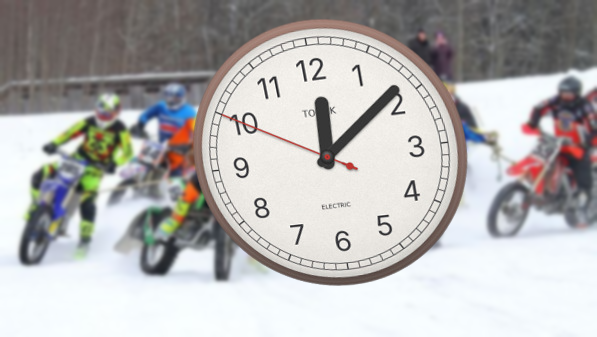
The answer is 12:08:50
